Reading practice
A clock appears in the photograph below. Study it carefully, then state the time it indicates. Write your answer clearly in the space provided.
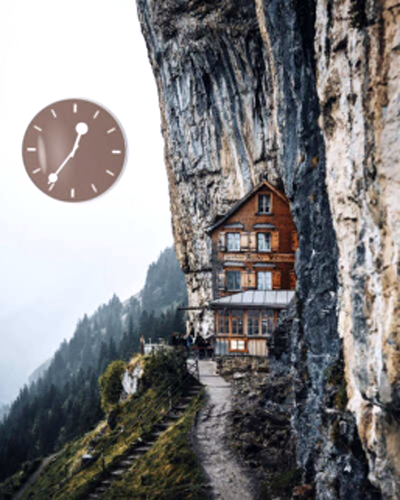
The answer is 12:36
